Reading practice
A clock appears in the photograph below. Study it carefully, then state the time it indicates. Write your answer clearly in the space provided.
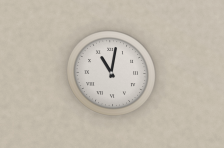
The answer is 11:02
